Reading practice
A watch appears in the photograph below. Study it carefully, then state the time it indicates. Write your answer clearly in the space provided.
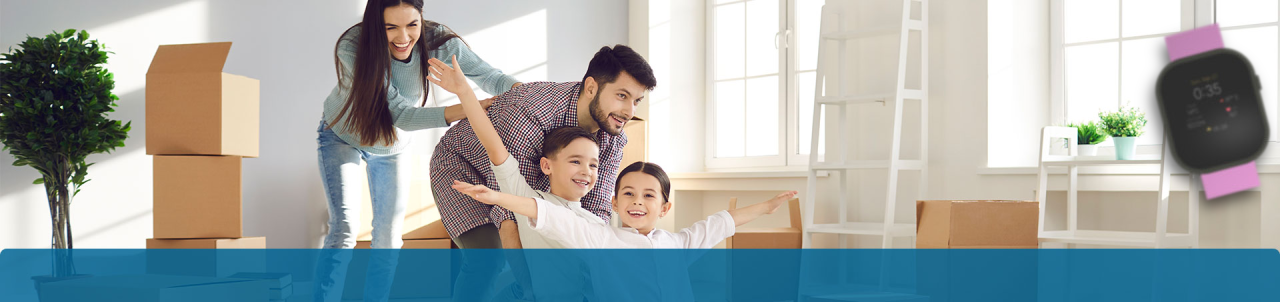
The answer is 0:35
